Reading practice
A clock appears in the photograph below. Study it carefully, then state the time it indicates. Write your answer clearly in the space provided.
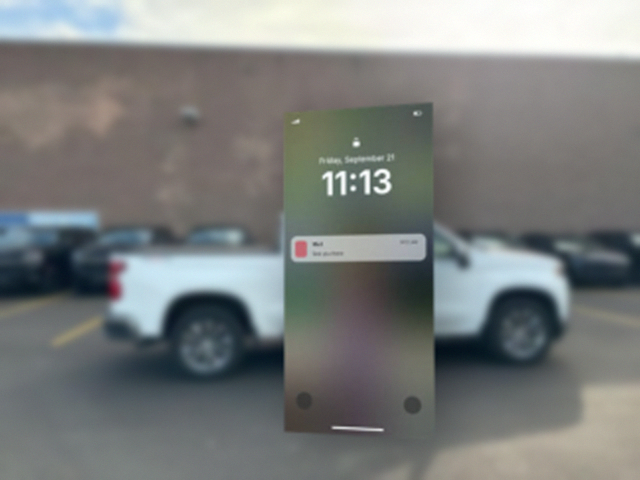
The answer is 11:13
